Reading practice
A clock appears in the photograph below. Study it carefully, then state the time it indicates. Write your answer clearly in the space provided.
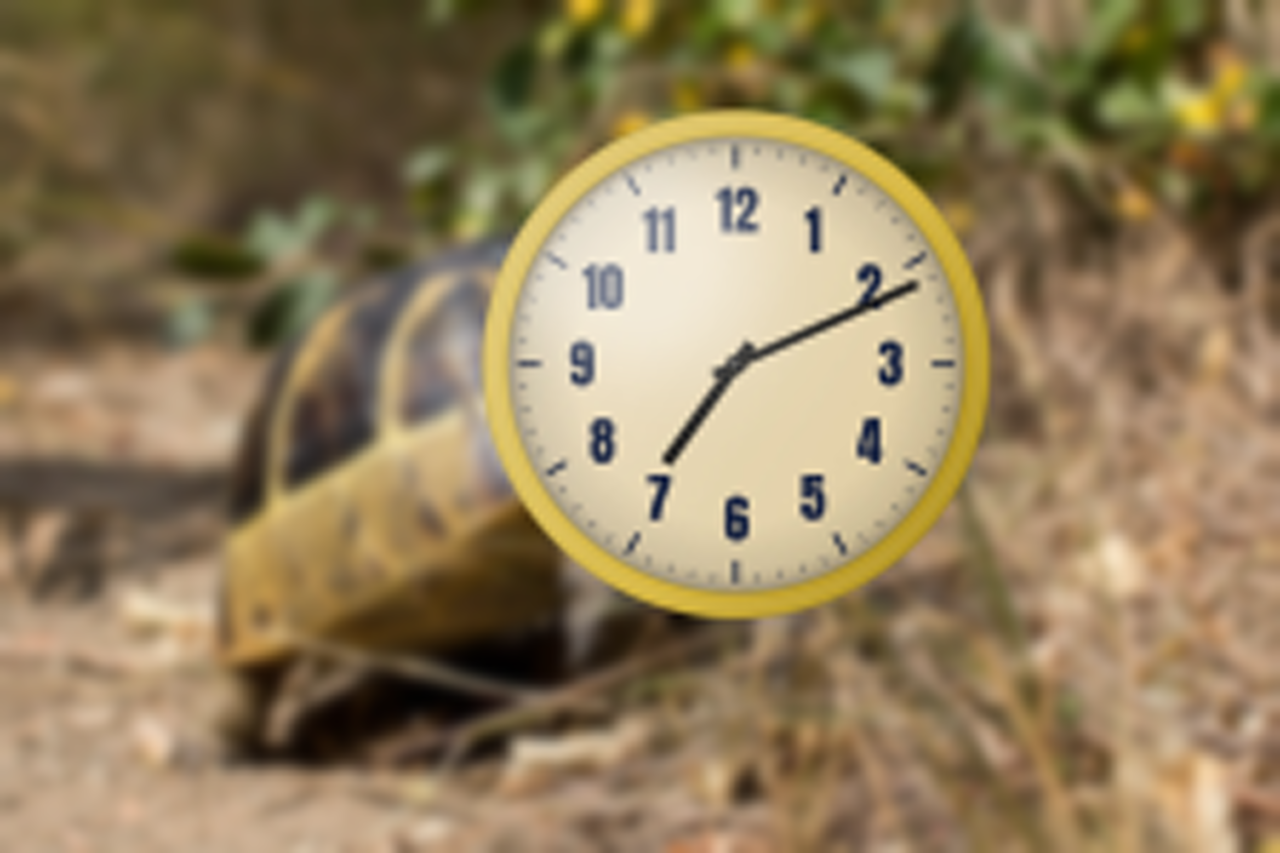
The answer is 7:11
